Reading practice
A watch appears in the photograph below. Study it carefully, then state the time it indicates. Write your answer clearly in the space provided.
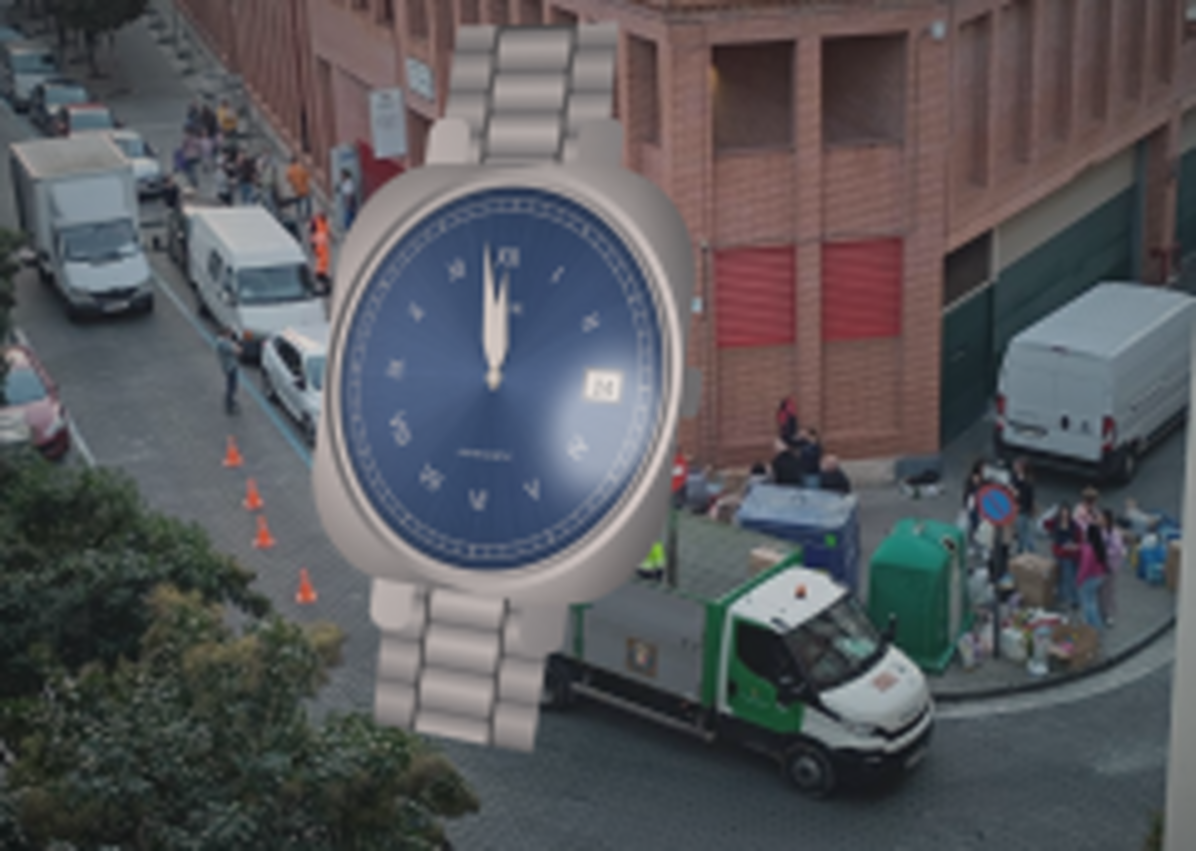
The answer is 11:58
